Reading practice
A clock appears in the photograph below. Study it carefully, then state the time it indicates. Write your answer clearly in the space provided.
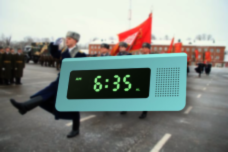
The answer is 6:35
